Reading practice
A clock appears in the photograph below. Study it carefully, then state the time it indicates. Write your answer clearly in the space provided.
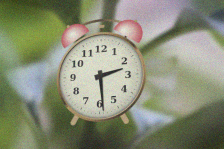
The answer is 2:29
